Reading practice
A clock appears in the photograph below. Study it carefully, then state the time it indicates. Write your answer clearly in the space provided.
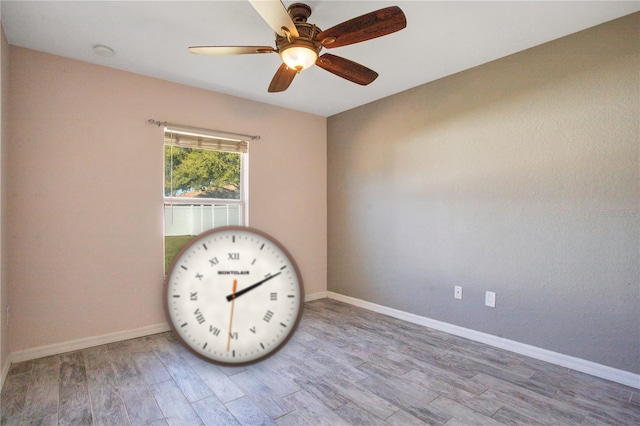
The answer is 2:10:31
